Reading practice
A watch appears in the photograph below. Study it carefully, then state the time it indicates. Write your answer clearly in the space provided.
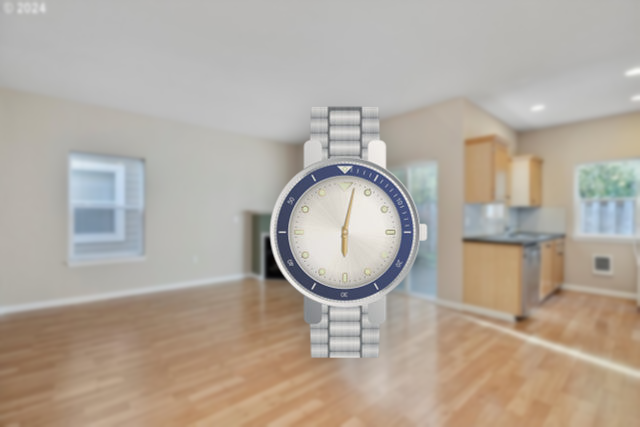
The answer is 6:02
